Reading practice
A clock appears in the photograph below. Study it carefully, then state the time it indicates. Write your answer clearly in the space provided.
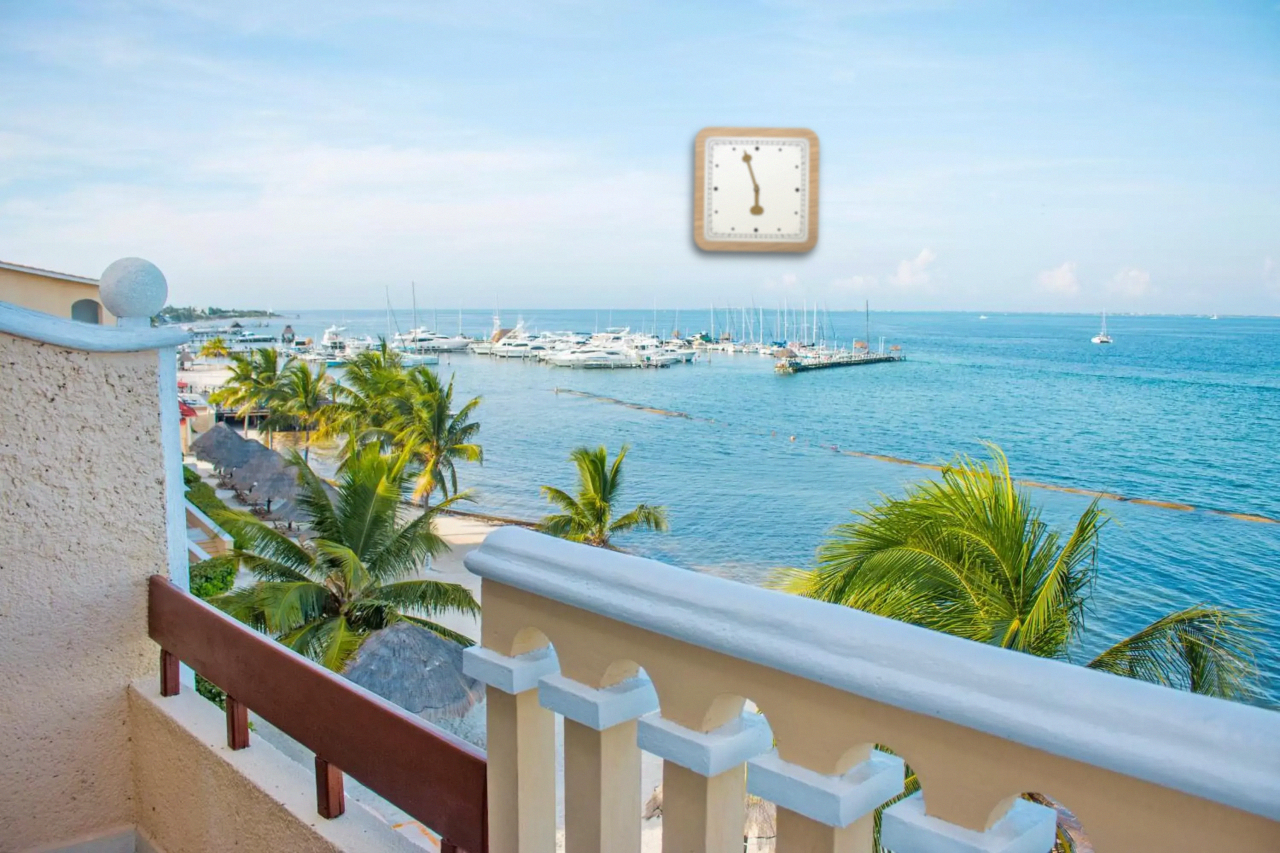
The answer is 5:57
